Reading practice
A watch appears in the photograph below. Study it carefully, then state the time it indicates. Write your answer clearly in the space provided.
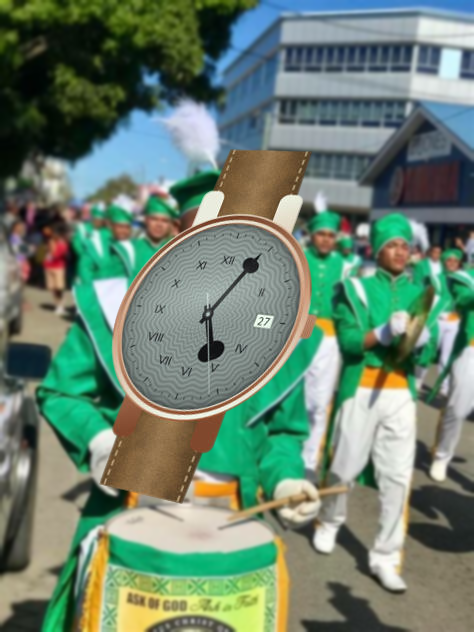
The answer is 5:04:26
